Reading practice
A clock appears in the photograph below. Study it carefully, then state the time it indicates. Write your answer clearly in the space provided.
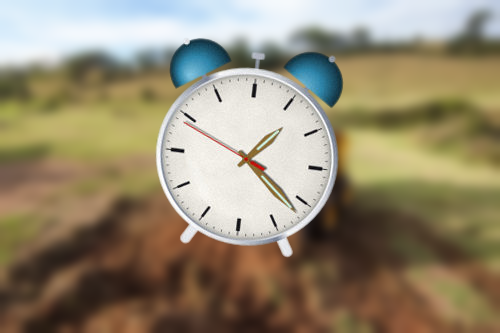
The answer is 1:21:49
